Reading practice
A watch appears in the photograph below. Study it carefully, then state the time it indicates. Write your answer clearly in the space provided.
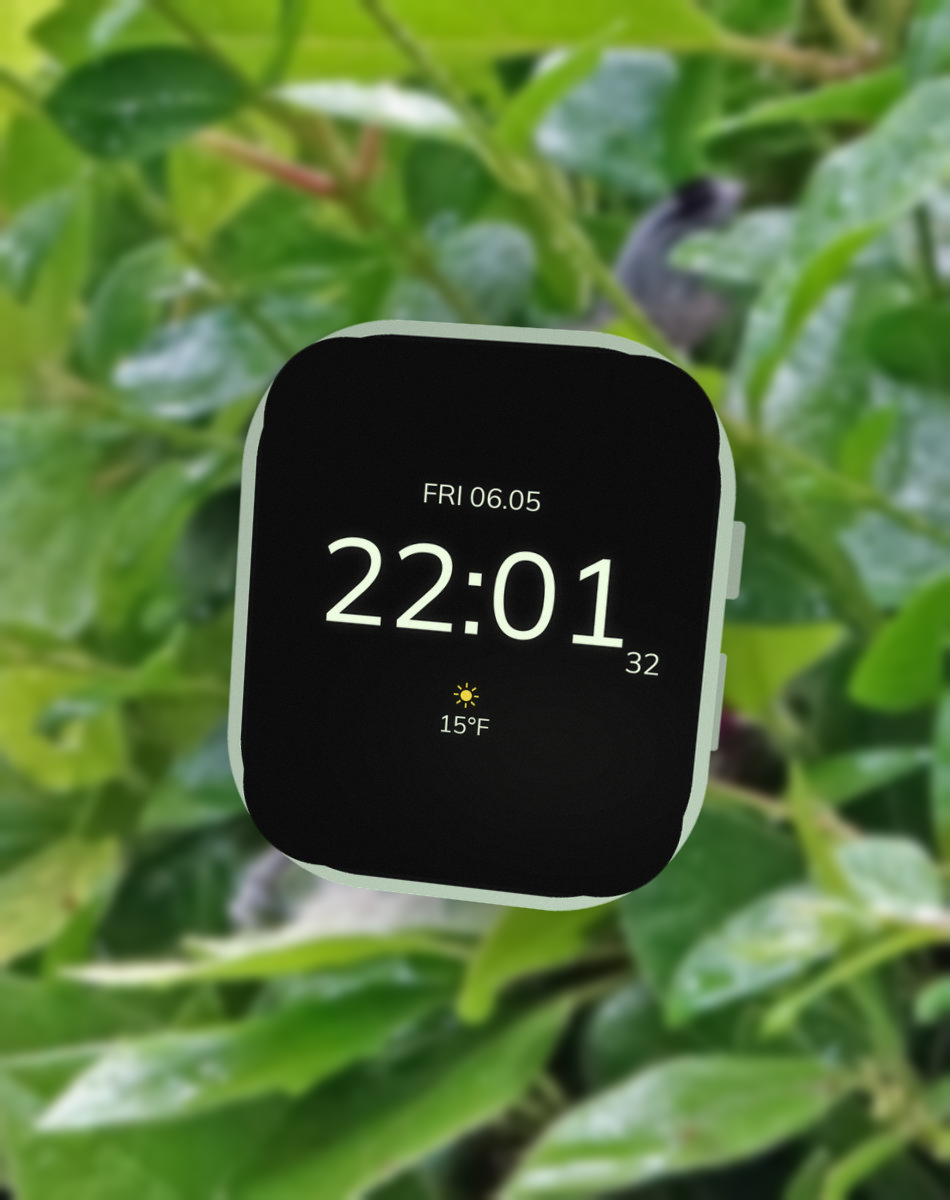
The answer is 22:01:32
